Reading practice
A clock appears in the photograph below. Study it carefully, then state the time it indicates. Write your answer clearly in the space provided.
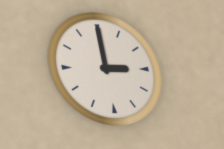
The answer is 3:00
